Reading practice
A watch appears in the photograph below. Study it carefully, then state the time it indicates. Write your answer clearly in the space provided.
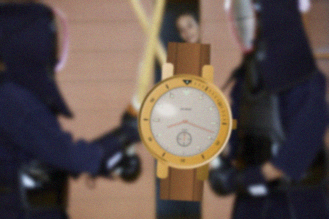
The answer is 8:18
